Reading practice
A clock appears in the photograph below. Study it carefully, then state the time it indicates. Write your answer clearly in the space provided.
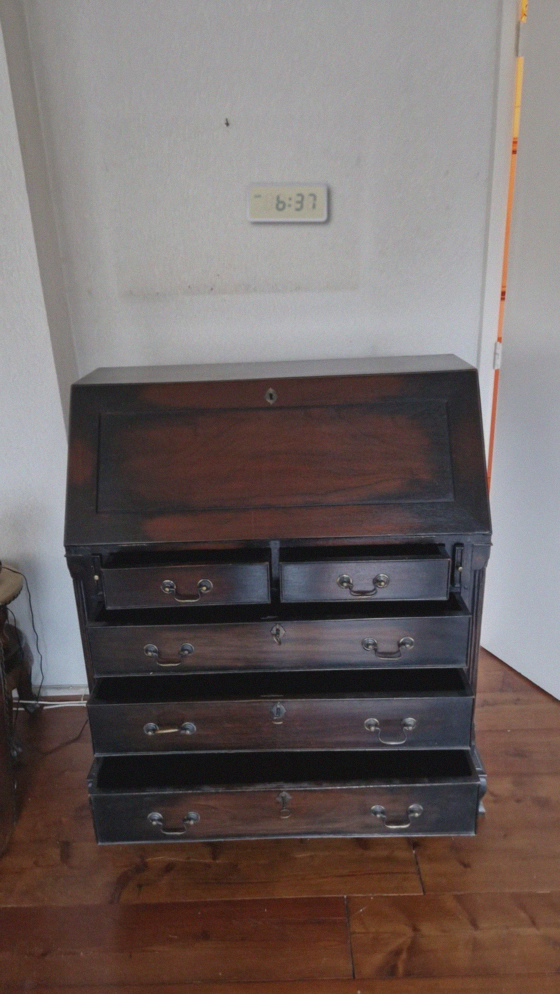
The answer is 6:37
